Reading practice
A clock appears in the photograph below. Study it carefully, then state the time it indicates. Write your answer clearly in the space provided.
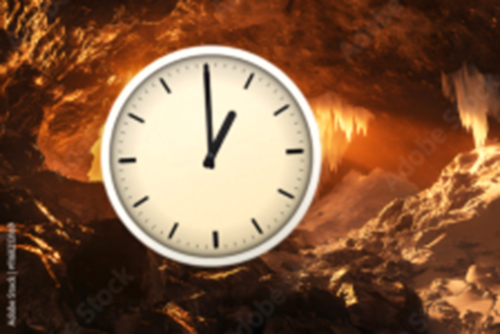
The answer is 1:00
